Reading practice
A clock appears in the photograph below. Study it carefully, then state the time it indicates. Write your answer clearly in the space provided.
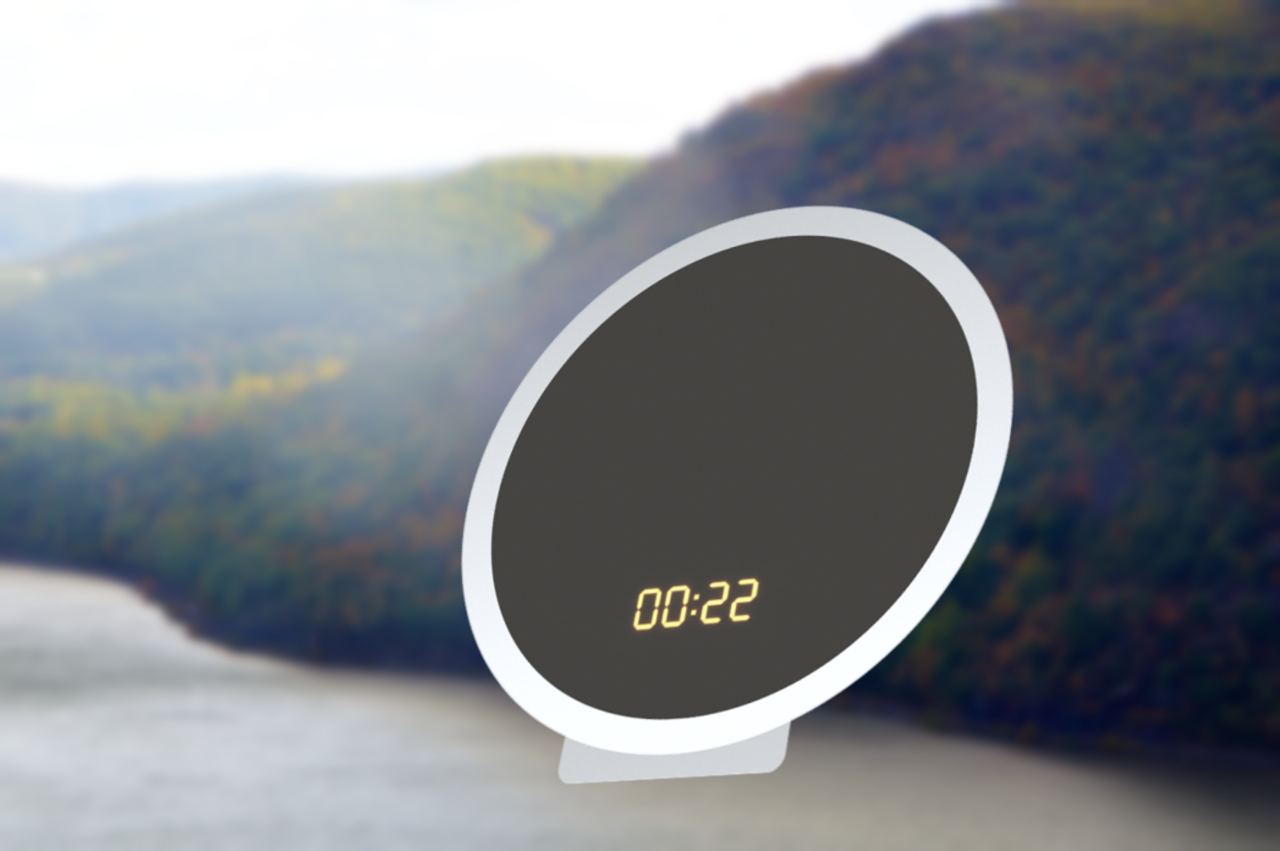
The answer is 0:22
